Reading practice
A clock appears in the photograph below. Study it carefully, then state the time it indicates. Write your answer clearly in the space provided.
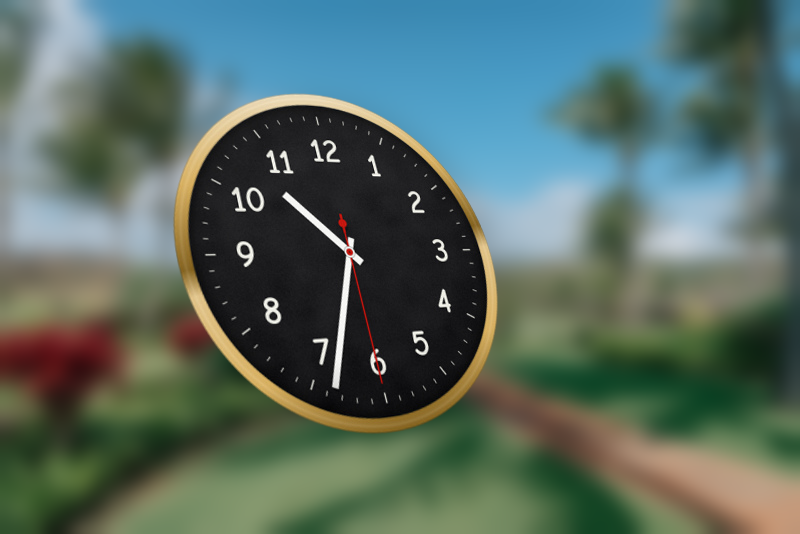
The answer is 10:33:30
